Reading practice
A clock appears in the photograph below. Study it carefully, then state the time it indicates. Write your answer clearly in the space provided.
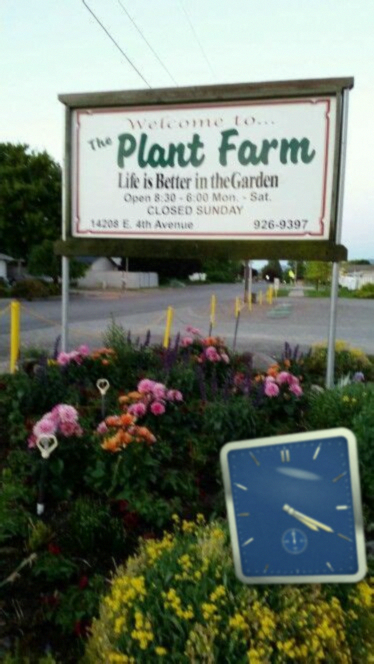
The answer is 4:20
